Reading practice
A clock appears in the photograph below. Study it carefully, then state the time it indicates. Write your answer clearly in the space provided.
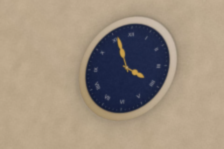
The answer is 3:56
